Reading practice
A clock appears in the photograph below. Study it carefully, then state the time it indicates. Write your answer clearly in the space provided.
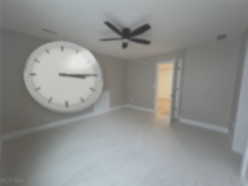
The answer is 3:15
